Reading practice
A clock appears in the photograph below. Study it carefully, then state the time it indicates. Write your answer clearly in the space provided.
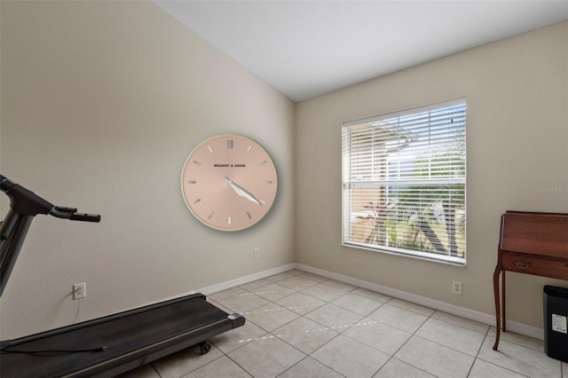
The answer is 4:21
